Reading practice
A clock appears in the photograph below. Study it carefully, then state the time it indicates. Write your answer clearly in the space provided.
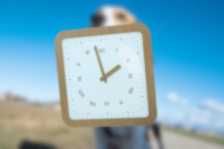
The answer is 1:58
